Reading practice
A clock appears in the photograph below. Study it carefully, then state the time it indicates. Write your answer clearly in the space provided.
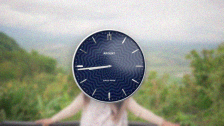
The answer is 8:44
